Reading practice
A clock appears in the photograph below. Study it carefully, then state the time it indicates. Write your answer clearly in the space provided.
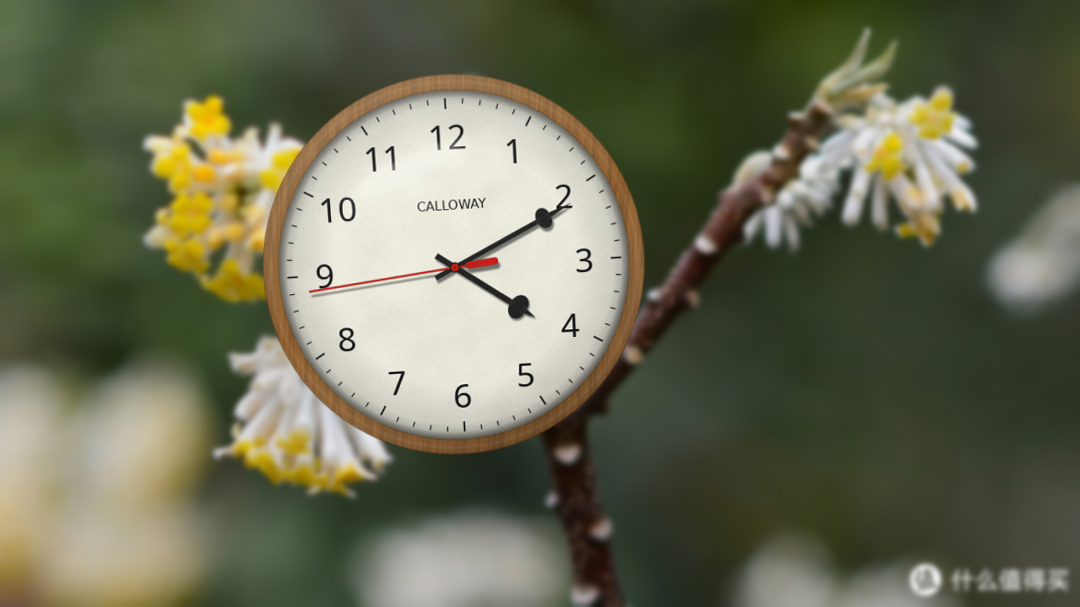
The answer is 4:10:44
